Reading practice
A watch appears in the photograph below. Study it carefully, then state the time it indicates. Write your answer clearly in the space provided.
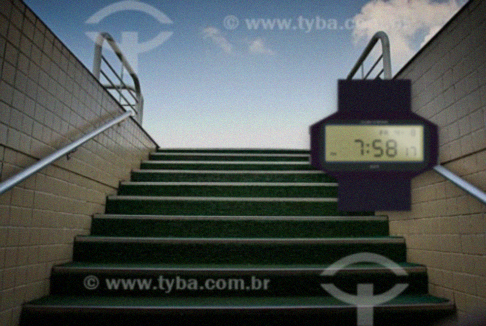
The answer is 7:58:17
